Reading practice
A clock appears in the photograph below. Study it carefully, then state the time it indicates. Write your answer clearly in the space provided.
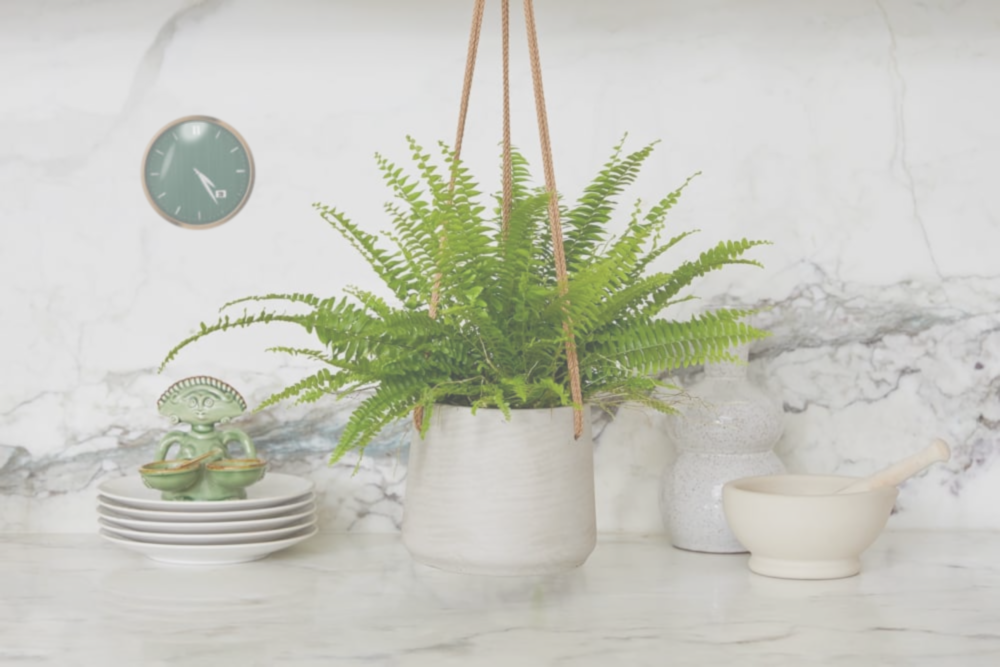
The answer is 4:25
